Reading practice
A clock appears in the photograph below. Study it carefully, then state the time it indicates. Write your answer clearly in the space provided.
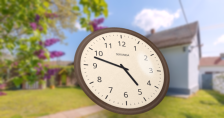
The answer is 4:48
